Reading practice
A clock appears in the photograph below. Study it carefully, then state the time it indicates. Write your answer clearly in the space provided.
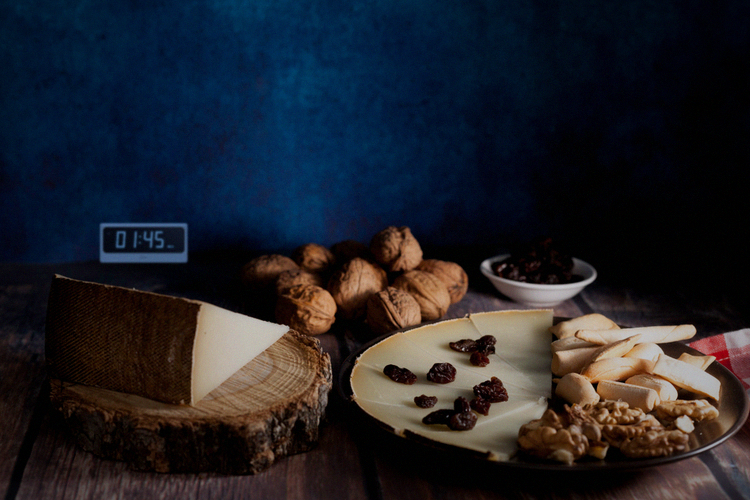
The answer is 1:45
